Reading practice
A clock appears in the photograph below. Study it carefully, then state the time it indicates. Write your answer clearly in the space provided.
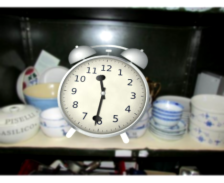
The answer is 11:31
